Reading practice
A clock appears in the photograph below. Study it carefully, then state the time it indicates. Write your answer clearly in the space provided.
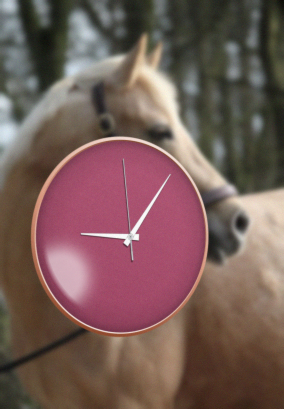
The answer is 9:05:59
